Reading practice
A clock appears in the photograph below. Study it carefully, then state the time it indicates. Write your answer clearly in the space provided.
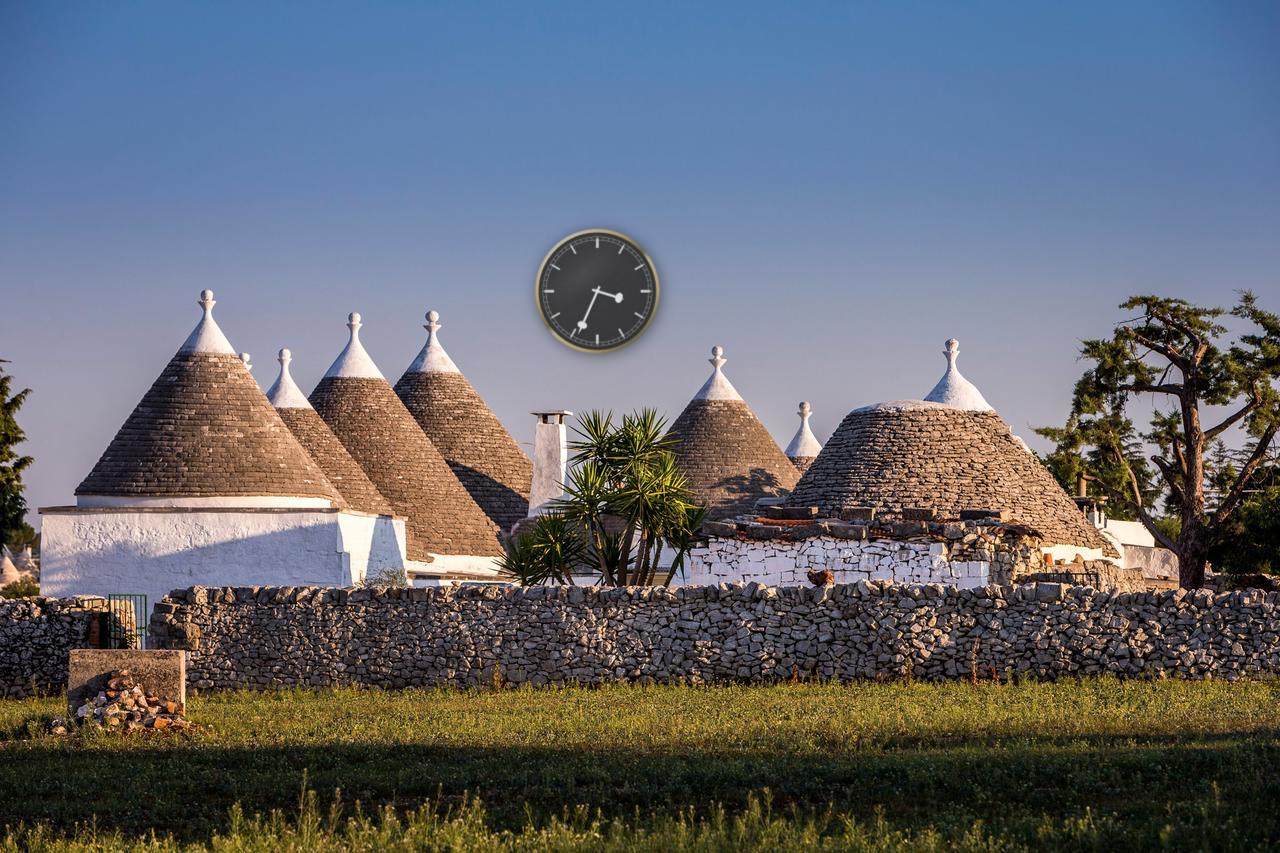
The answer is 3:34
